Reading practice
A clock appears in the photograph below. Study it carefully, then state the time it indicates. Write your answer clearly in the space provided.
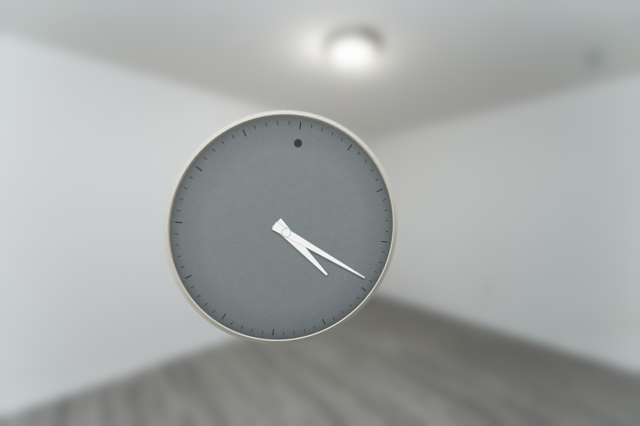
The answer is 4:19
